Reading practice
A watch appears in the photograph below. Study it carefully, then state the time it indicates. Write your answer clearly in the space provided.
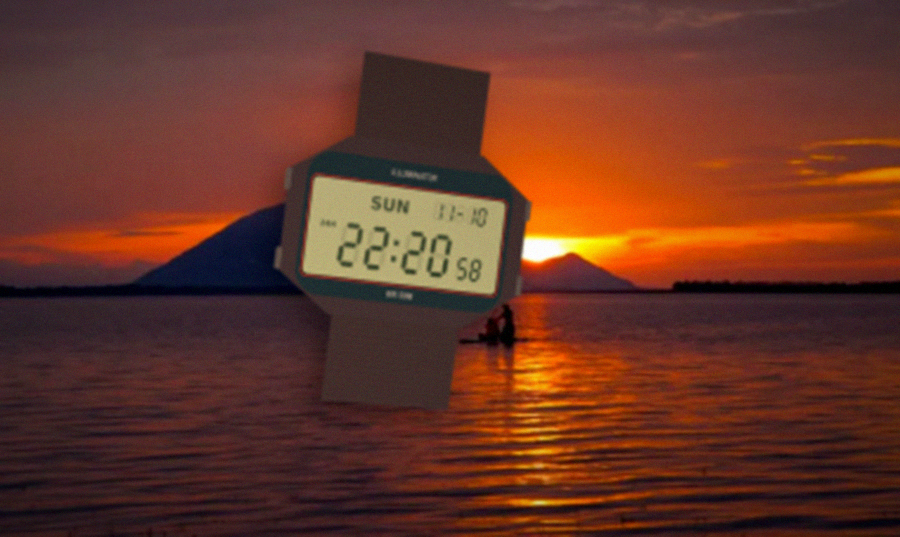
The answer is 22:20:58
